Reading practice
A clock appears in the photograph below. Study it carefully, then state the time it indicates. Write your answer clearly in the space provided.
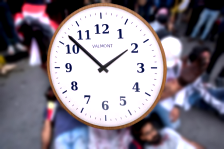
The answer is 1:52
